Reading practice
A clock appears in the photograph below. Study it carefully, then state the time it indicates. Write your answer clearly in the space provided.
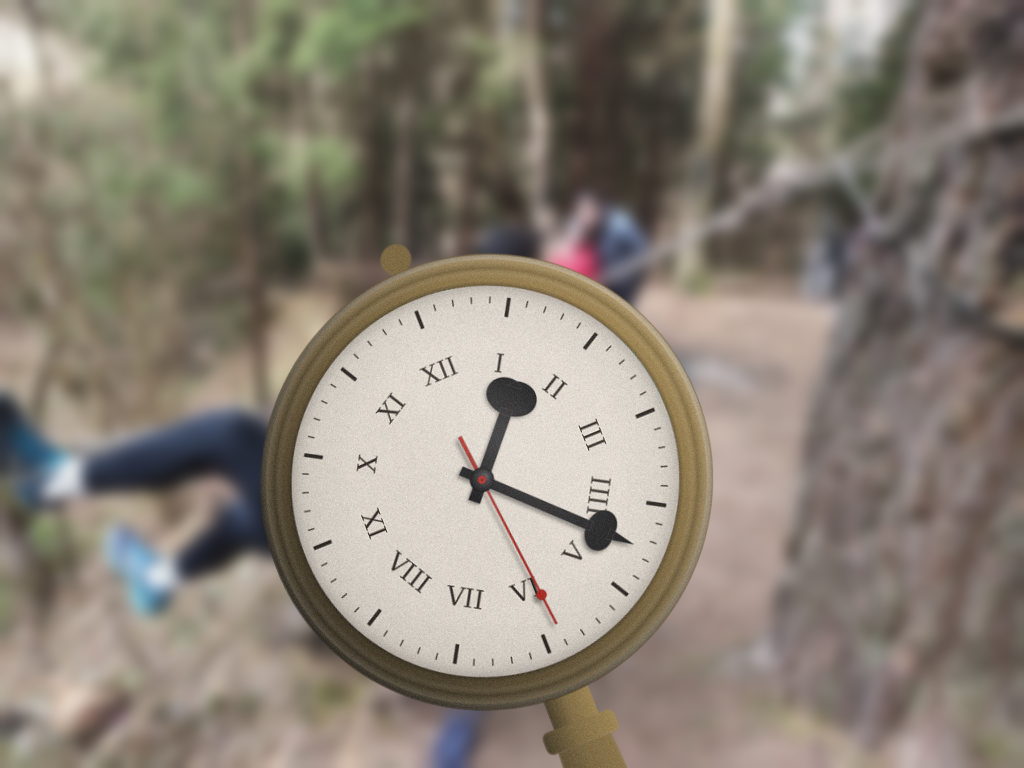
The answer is 1:22:29
